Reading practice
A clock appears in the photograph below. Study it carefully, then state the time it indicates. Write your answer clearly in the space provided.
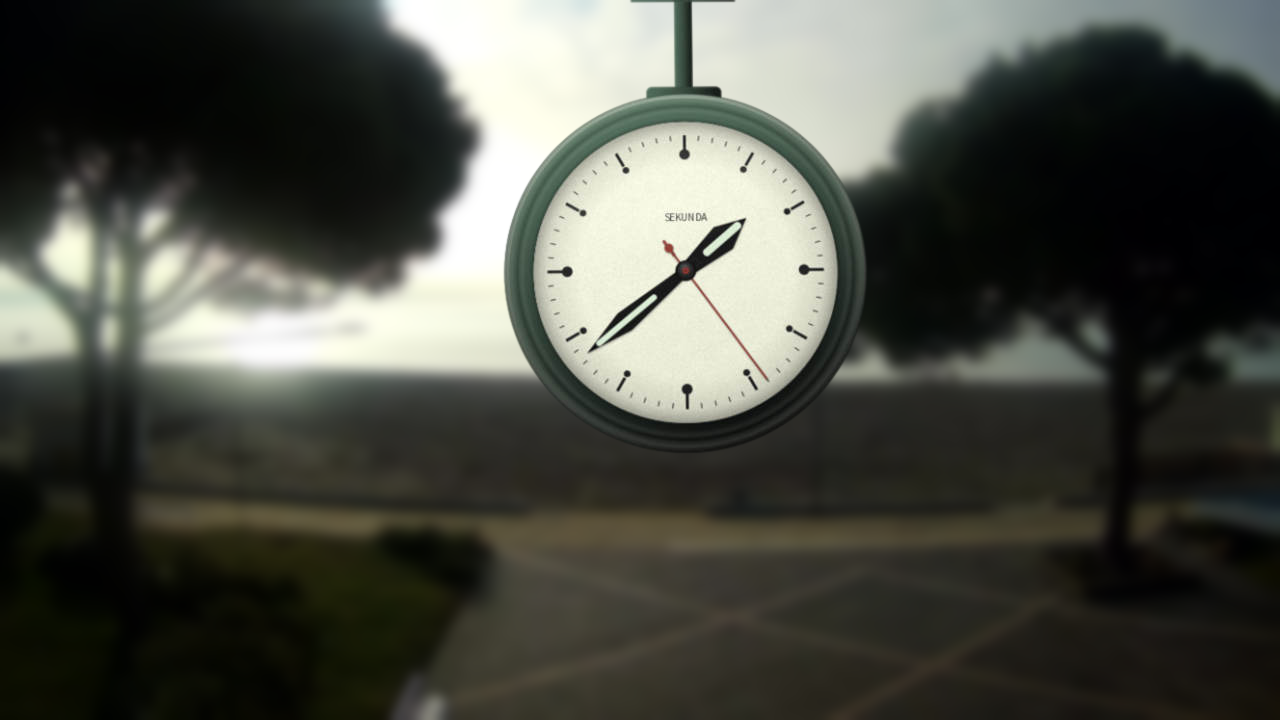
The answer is 1:38:24
